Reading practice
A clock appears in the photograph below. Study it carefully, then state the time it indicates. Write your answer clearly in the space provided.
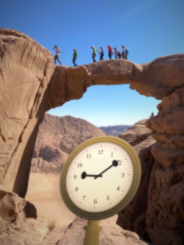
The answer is 9:09
